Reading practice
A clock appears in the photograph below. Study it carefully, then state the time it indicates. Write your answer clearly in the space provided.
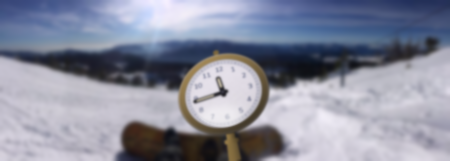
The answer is 11:44
